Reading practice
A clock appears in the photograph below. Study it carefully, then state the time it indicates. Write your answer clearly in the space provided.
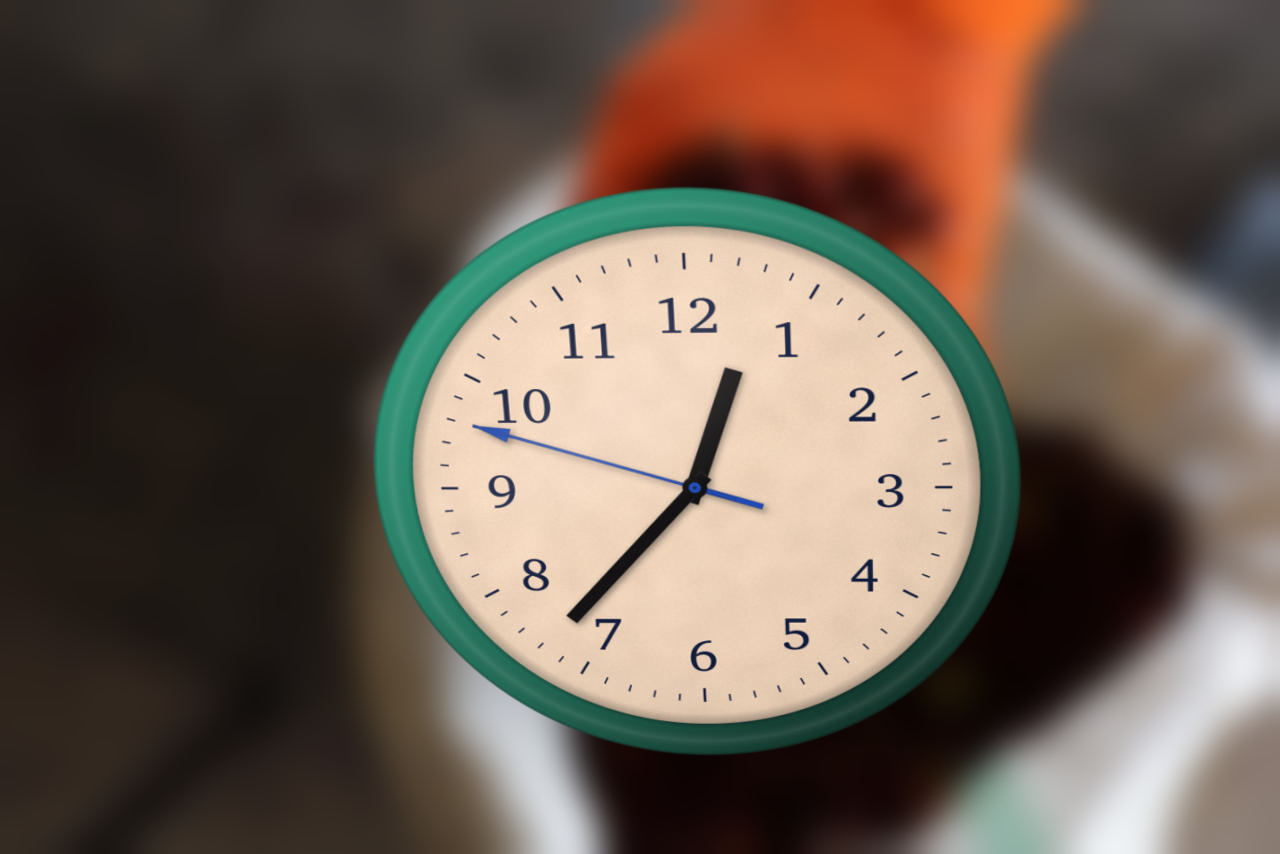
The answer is 12:36:48
